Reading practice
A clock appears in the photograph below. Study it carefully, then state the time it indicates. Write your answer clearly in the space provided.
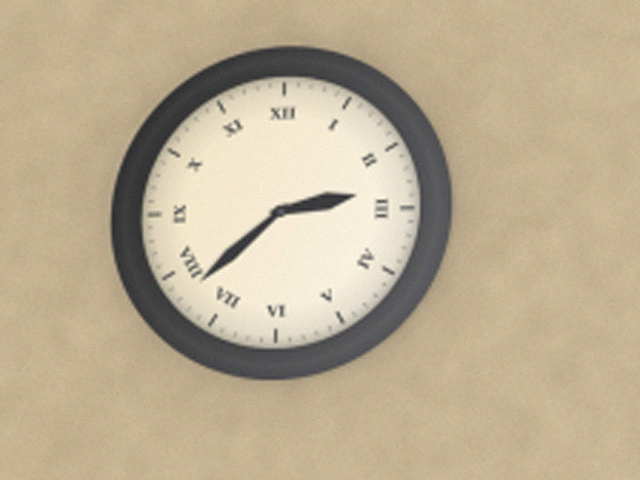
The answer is 2:38
